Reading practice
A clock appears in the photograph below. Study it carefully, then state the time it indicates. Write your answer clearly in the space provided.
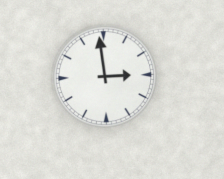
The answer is 2:59
